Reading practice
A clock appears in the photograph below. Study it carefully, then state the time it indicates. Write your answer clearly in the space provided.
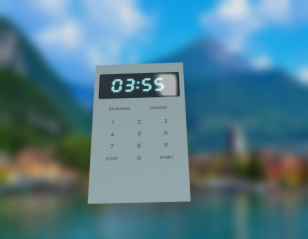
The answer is 3:55
